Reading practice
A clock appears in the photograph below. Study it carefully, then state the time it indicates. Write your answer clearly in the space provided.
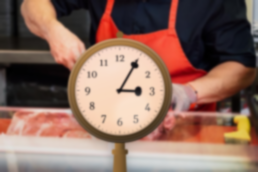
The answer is 3:05
